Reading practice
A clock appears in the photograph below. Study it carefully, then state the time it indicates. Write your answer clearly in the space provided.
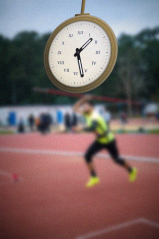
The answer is 1:27
